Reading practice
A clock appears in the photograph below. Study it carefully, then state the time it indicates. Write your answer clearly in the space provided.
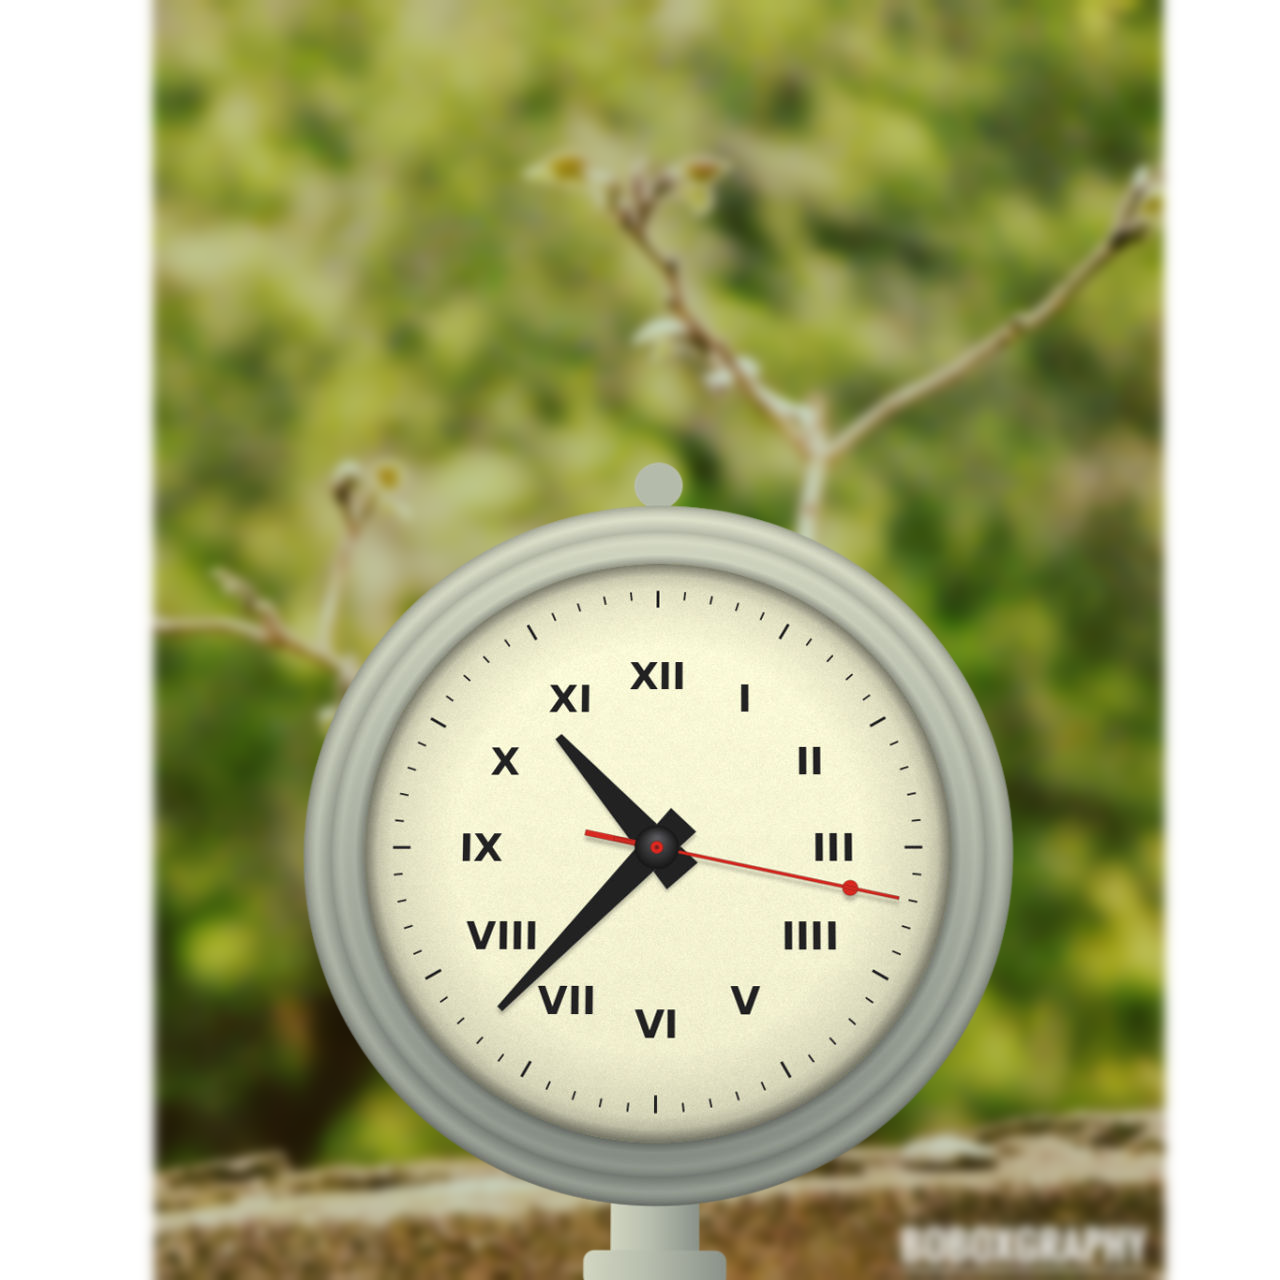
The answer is 10:37:17
